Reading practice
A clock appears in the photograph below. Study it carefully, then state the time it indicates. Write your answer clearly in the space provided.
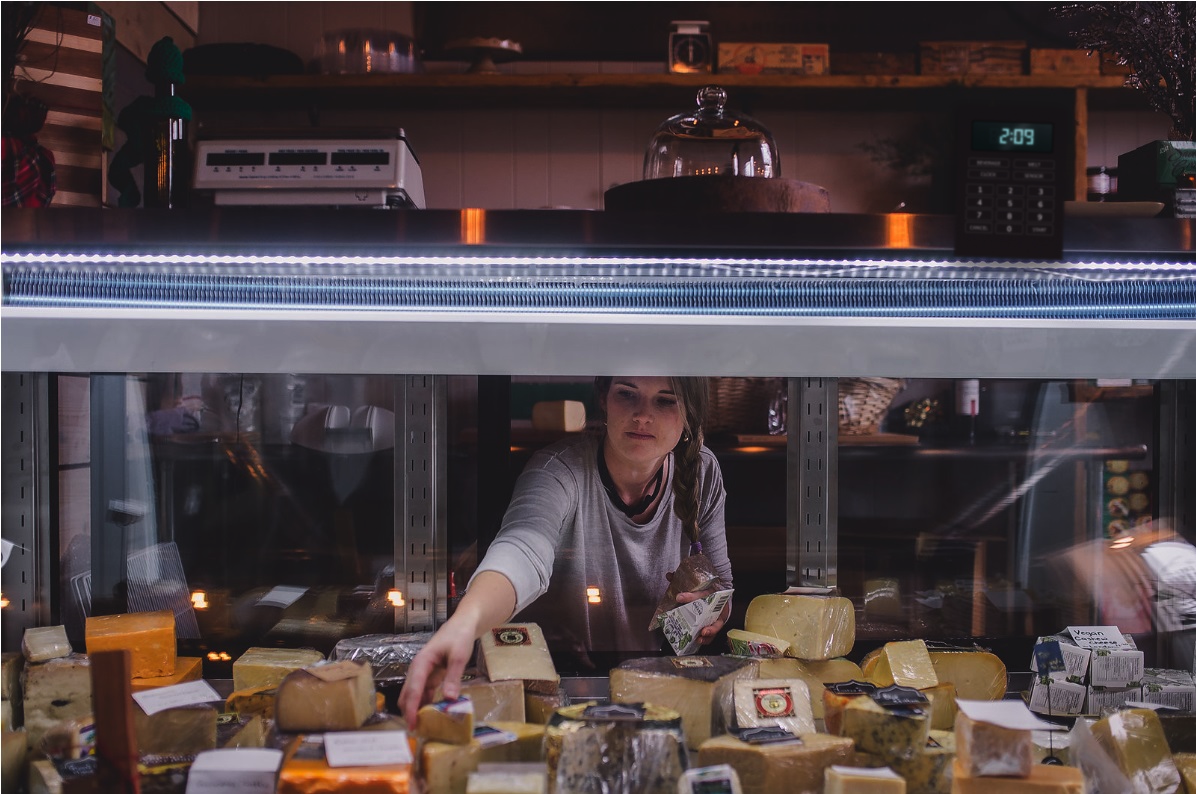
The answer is 2:09
